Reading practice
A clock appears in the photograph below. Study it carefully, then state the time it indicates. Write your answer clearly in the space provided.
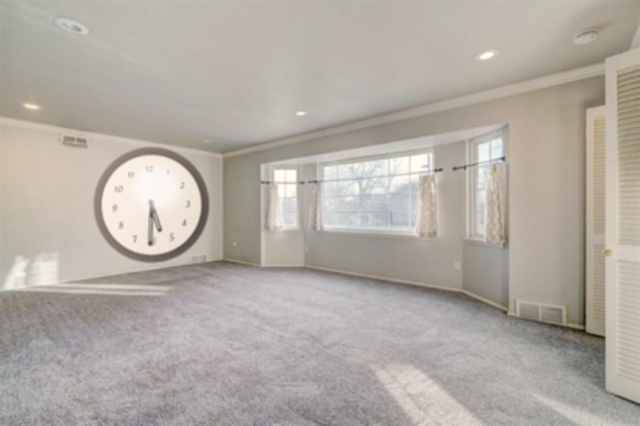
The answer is 5:31
